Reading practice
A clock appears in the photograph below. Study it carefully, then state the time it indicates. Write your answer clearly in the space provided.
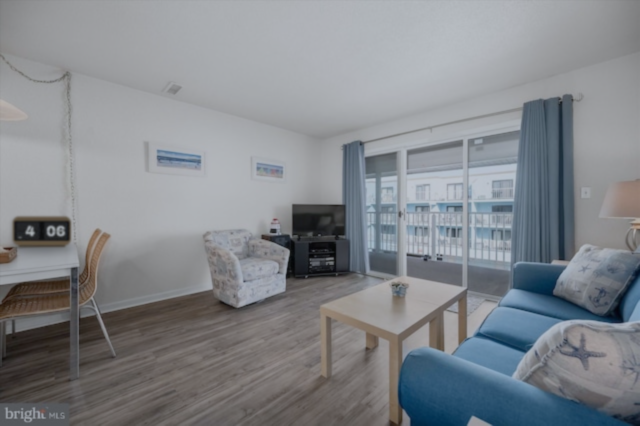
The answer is 4:06
